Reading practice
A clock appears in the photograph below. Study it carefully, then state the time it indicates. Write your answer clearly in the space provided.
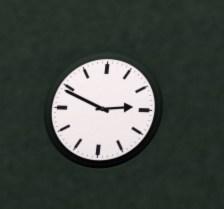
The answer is 2:49
